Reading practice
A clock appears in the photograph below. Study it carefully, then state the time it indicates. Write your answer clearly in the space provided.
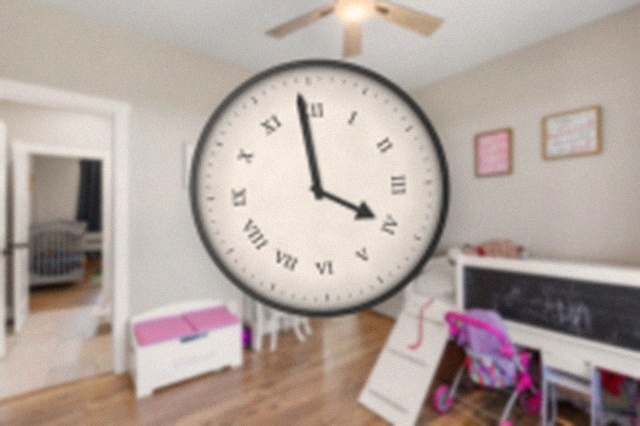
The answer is 3:59
